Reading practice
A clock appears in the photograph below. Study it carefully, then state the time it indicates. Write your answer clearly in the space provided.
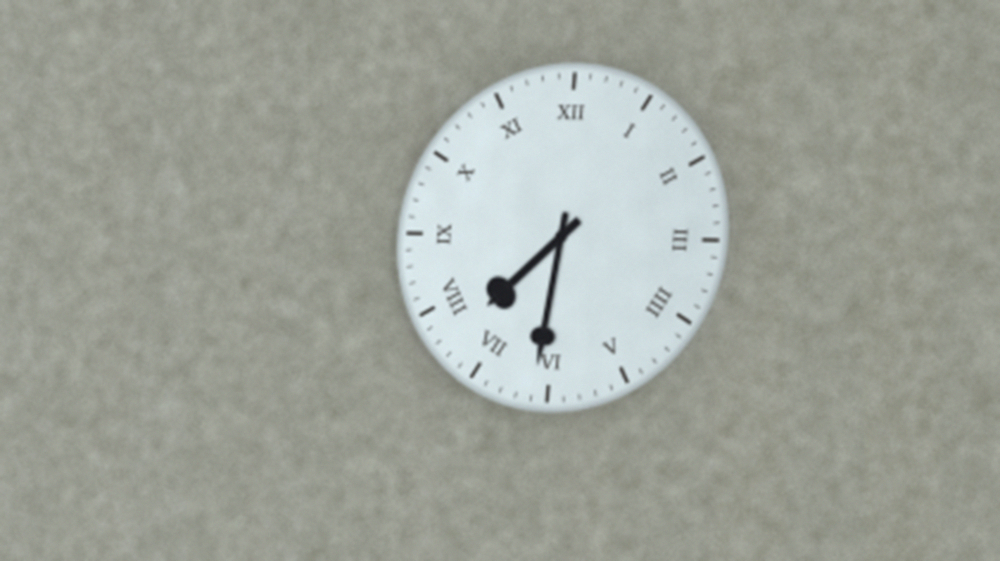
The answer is 7:31
